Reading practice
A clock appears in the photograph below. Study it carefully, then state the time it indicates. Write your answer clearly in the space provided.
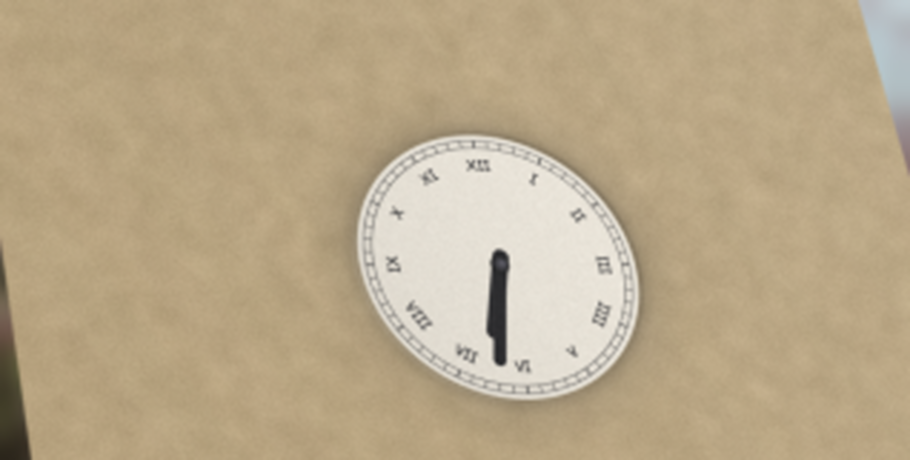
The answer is 6:32
